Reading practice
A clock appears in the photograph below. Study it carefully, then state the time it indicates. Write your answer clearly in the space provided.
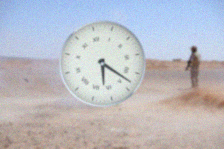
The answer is 6:23
